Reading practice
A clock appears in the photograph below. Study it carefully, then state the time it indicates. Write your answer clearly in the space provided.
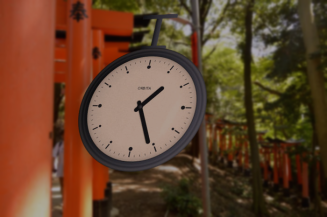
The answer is 1:26
